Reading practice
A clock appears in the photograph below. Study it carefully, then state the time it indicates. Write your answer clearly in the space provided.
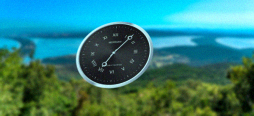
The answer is 7:07
